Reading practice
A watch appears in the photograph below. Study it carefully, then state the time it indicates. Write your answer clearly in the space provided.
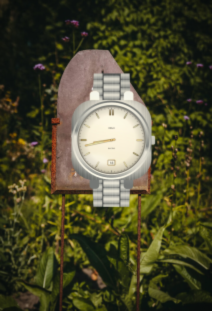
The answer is 8:43
